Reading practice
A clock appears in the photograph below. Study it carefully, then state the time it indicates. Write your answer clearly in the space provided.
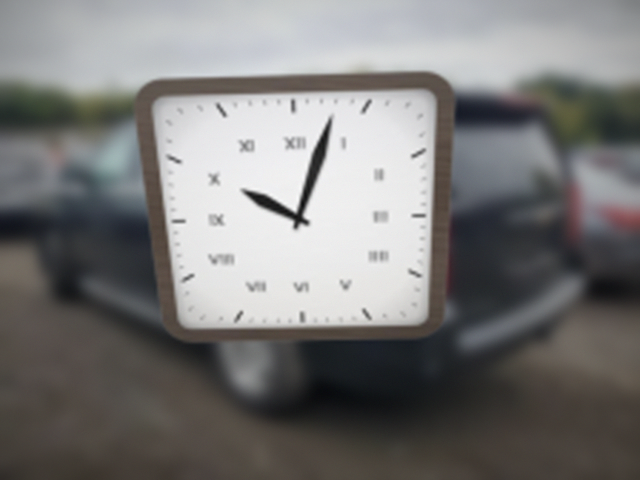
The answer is 10:03
